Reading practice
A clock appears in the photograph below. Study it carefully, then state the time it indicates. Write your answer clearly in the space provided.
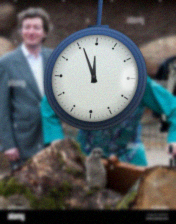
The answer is 11:56
